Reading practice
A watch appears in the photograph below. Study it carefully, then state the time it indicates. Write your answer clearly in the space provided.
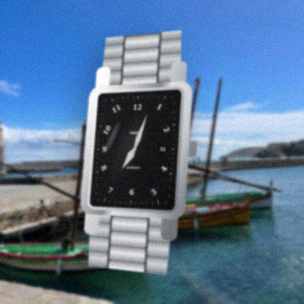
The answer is 7:03
